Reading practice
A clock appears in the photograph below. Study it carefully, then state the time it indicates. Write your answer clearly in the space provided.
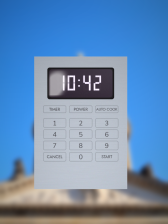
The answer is 10:42
